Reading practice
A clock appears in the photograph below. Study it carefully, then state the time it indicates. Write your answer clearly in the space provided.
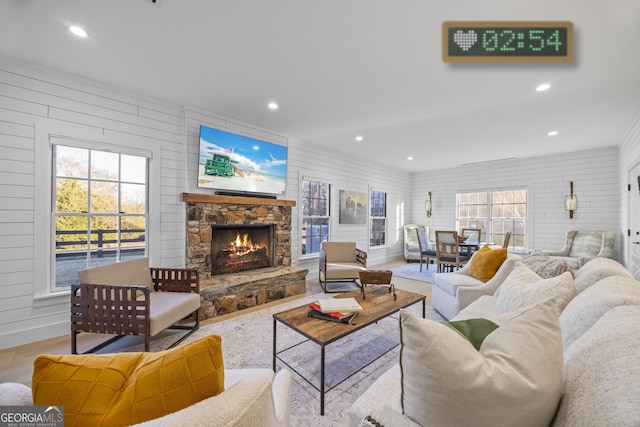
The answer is 2:54
